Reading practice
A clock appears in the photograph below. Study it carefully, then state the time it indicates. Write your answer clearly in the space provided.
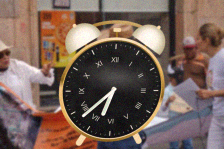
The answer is 6:38
